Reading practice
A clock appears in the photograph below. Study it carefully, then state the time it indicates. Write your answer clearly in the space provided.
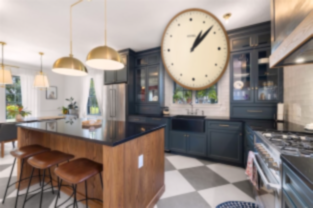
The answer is 1:08
